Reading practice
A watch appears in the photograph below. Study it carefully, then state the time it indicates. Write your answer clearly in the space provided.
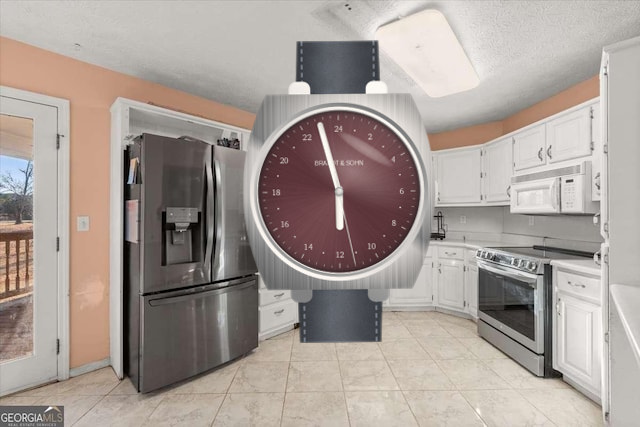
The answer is 11:57:28
